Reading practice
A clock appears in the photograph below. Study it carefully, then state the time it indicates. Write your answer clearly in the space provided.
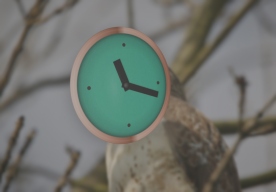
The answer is 11:18
